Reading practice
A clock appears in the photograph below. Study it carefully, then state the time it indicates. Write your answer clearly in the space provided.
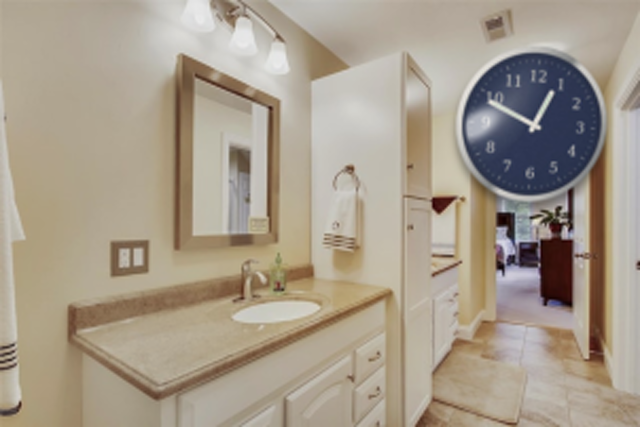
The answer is 12:49
